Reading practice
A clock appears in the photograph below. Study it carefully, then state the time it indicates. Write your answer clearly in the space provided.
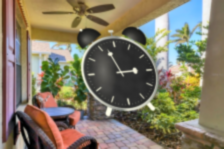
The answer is 2:57
